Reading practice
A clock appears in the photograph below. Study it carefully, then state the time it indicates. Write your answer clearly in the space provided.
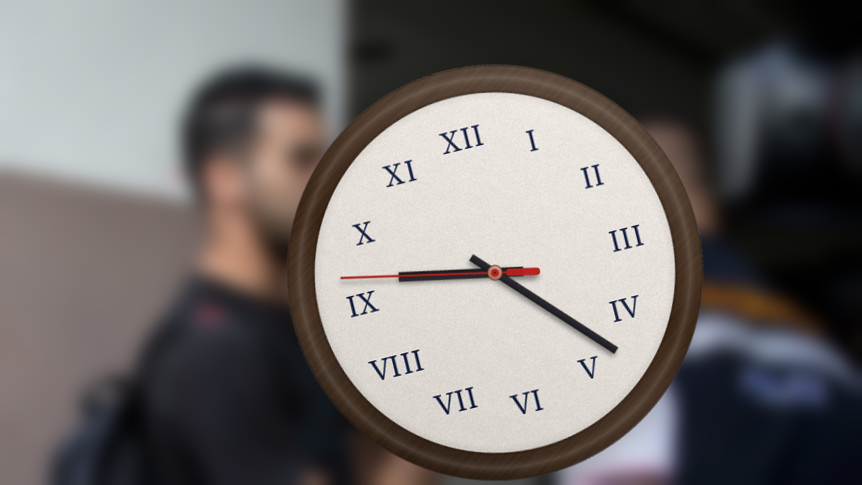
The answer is 9:22:47
